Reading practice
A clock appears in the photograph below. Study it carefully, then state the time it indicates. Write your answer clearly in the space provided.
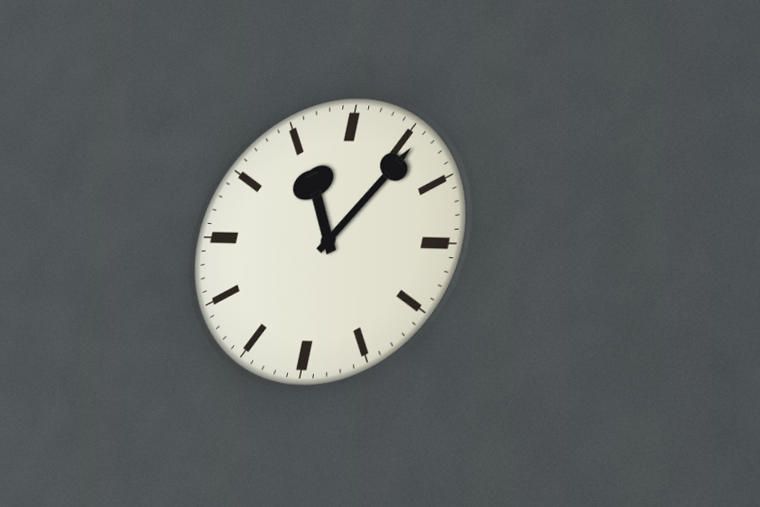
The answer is 11:06
